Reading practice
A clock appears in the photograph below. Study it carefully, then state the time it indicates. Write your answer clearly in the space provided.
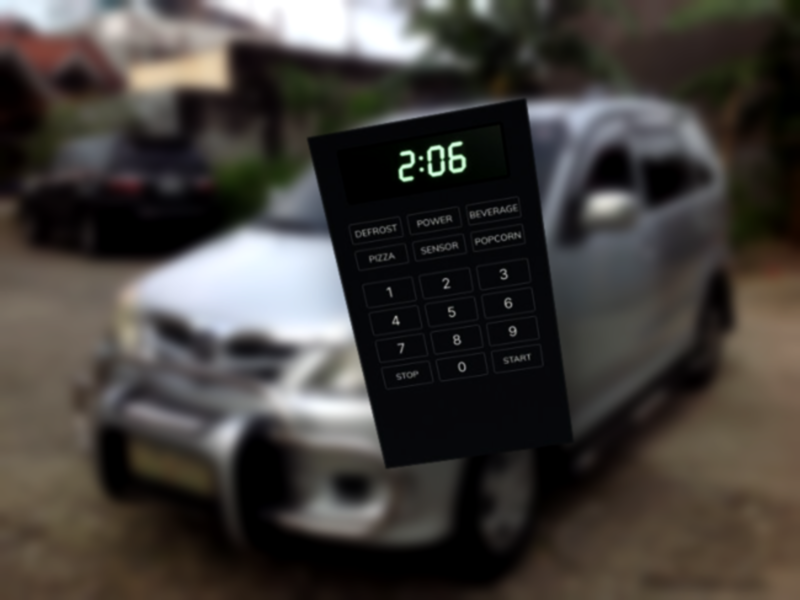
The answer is 2:06
